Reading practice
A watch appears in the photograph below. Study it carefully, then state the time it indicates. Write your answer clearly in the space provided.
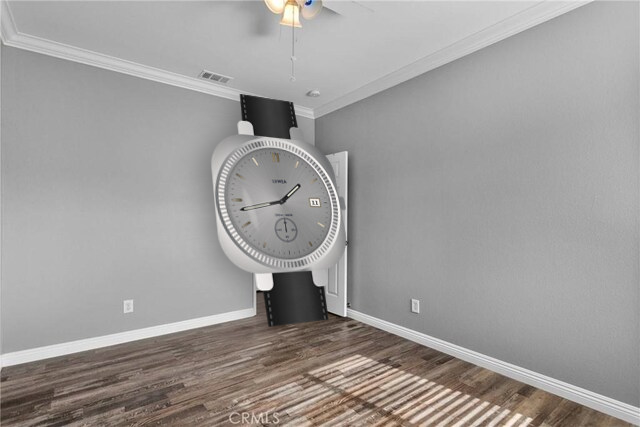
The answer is 1:43
